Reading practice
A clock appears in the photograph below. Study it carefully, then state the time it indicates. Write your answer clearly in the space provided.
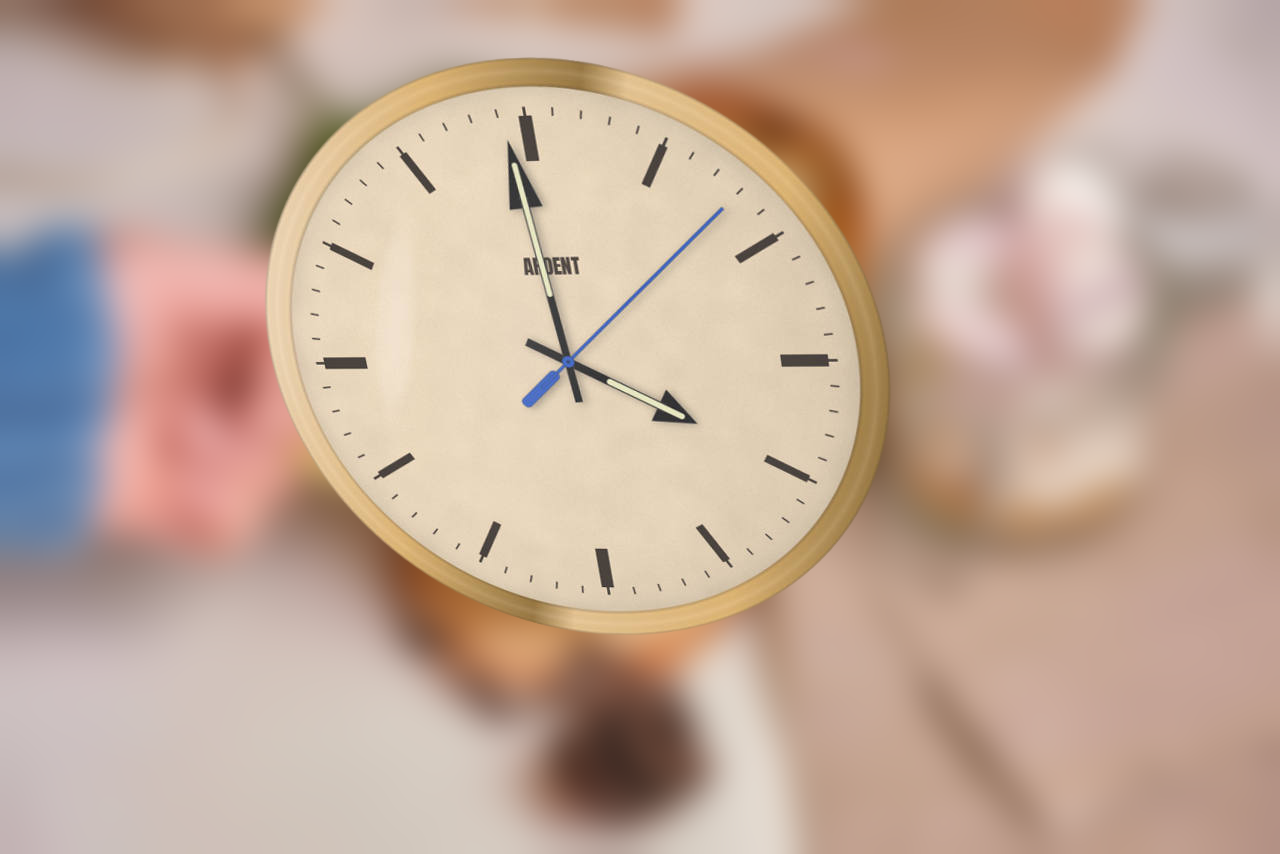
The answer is 3:59:08
